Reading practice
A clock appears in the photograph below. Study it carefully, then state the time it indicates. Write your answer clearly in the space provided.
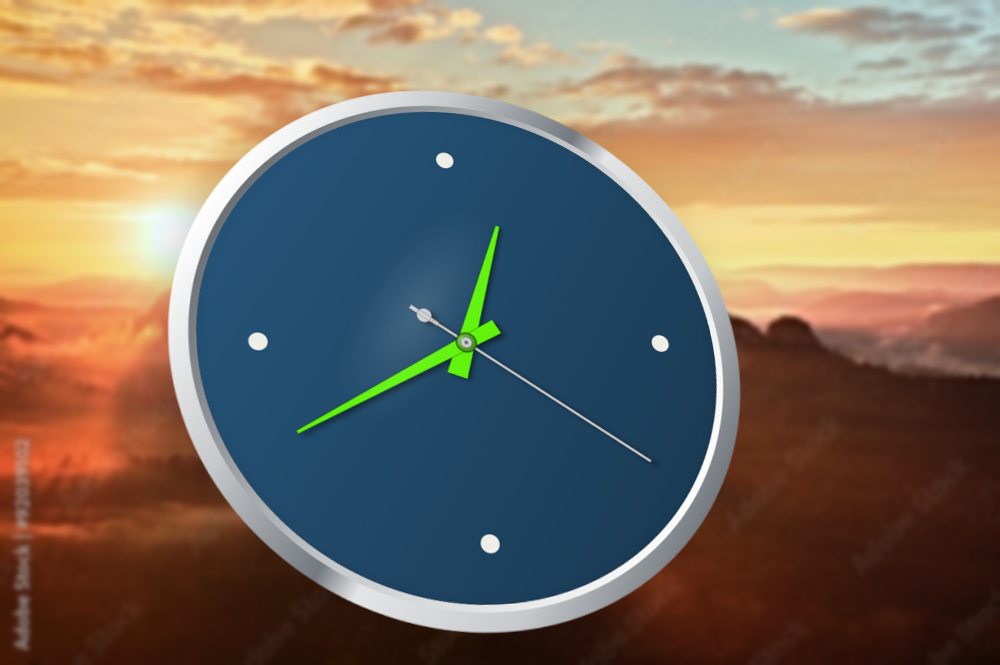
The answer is 12:40:21
